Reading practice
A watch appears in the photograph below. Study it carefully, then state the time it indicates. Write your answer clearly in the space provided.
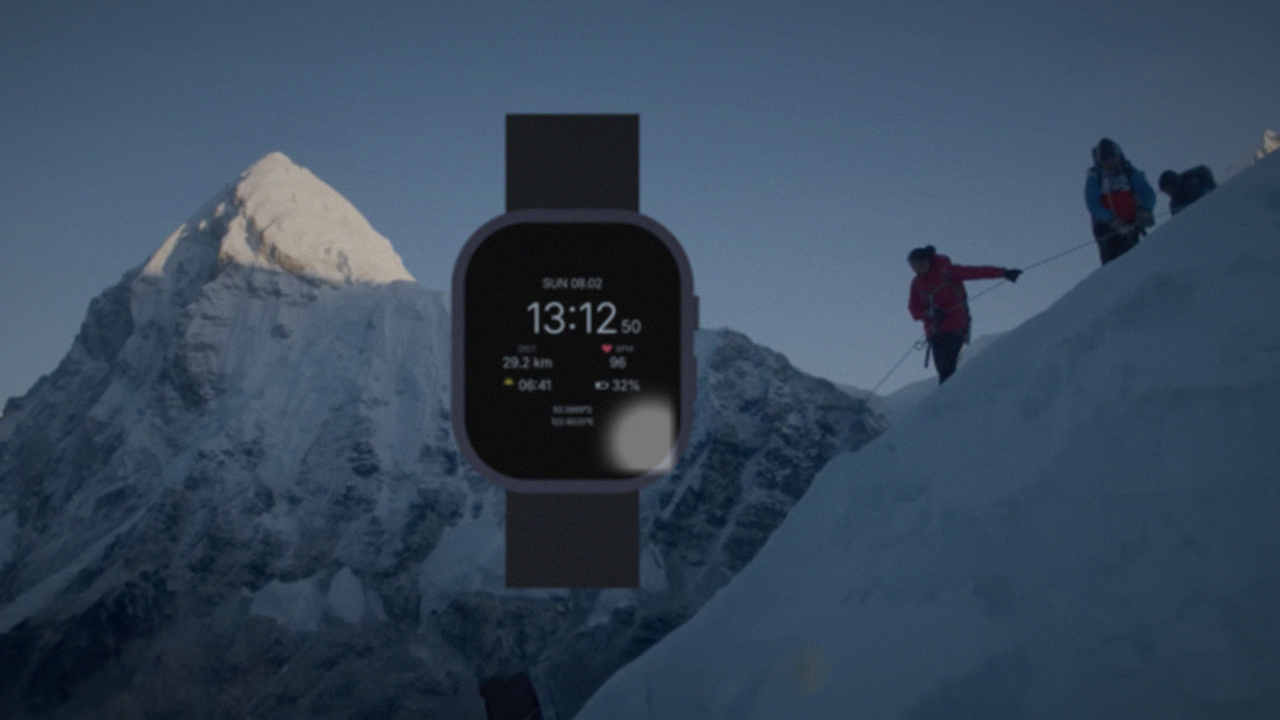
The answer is 13:12
